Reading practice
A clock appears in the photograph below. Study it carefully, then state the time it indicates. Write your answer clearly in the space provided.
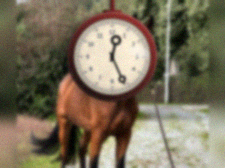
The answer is 12:26
